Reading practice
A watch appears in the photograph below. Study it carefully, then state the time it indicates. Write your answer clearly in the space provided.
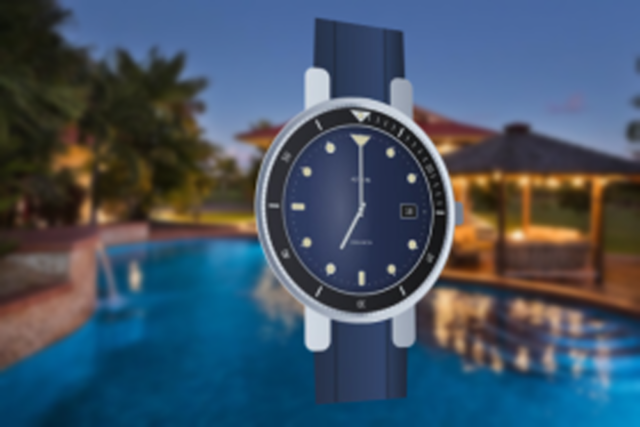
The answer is 7:00
